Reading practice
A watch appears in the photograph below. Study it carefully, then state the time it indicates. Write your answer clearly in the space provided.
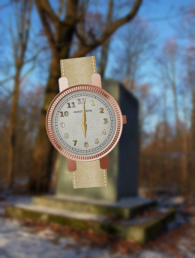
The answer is 6:01
